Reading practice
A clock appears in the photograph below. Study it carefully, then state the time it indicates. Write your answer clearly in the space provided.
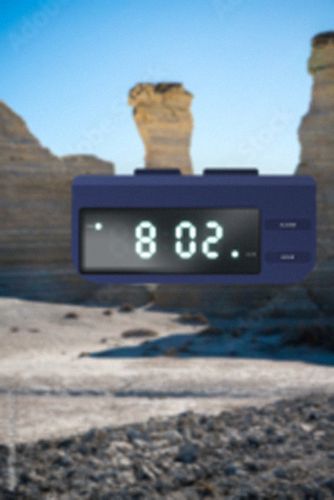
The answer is 8:02
